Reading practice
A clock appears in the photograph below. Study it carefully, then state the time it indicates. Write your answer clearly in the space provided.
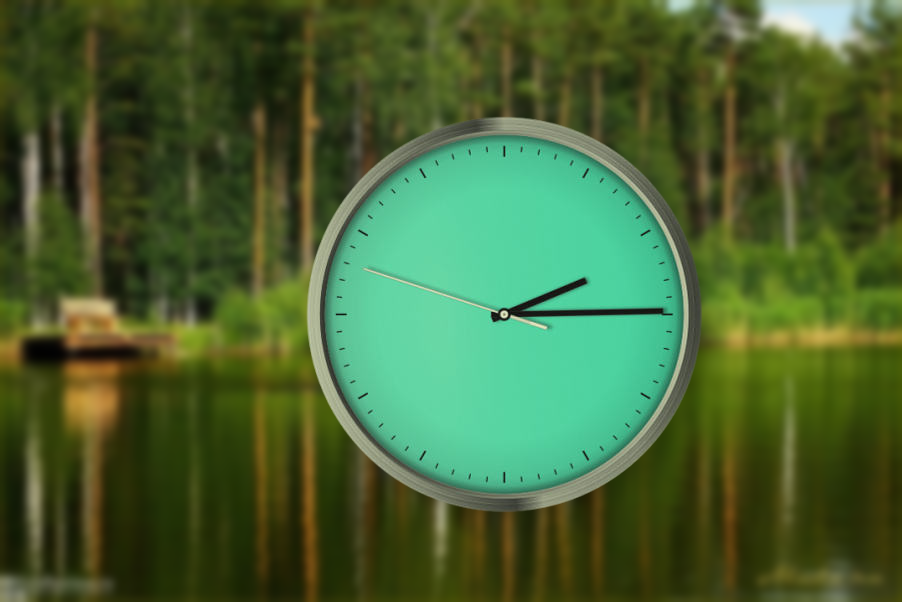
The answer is 2:14:48
